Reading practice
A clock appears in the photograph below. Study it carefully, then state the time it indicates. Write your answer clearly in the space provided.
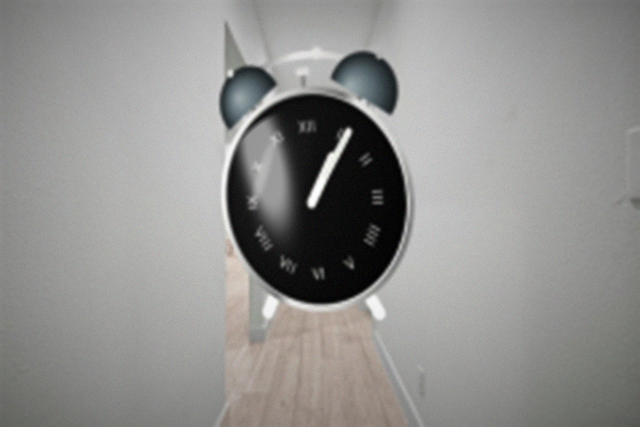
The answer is 1:06
